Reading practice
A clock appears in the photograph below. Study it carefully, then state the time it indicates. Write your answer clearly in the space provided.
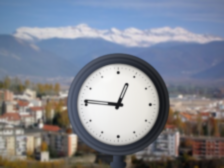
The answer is 12:46
